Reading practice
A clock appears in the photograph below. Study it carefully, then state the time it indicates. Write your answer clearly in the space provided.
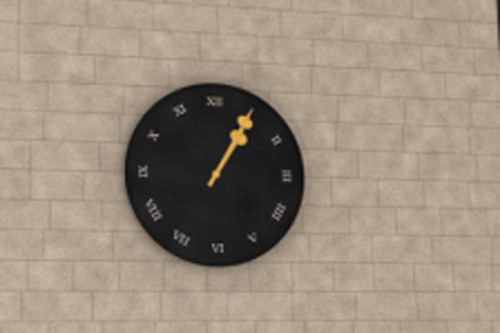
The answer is 1:05
